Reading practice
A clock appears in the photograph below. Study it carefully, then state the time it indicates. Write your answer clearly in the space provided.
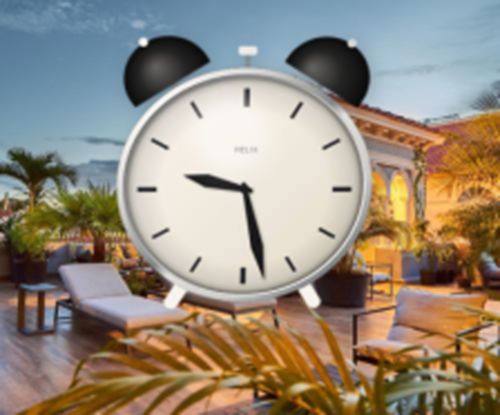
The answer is 9:28
